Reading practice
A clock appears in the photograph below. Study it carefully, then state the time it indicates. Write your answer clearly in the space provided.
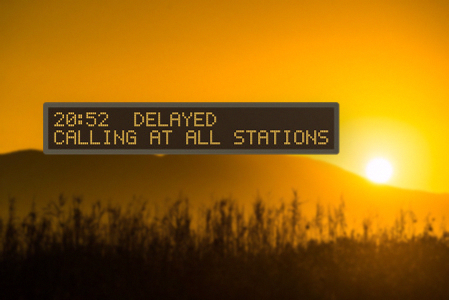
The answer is 20:52
